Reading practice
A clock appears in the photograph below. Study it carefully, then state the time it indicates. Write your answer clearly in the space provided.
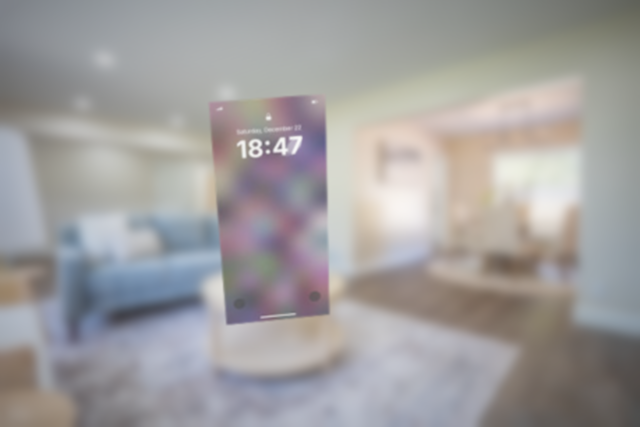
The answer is 18:47
